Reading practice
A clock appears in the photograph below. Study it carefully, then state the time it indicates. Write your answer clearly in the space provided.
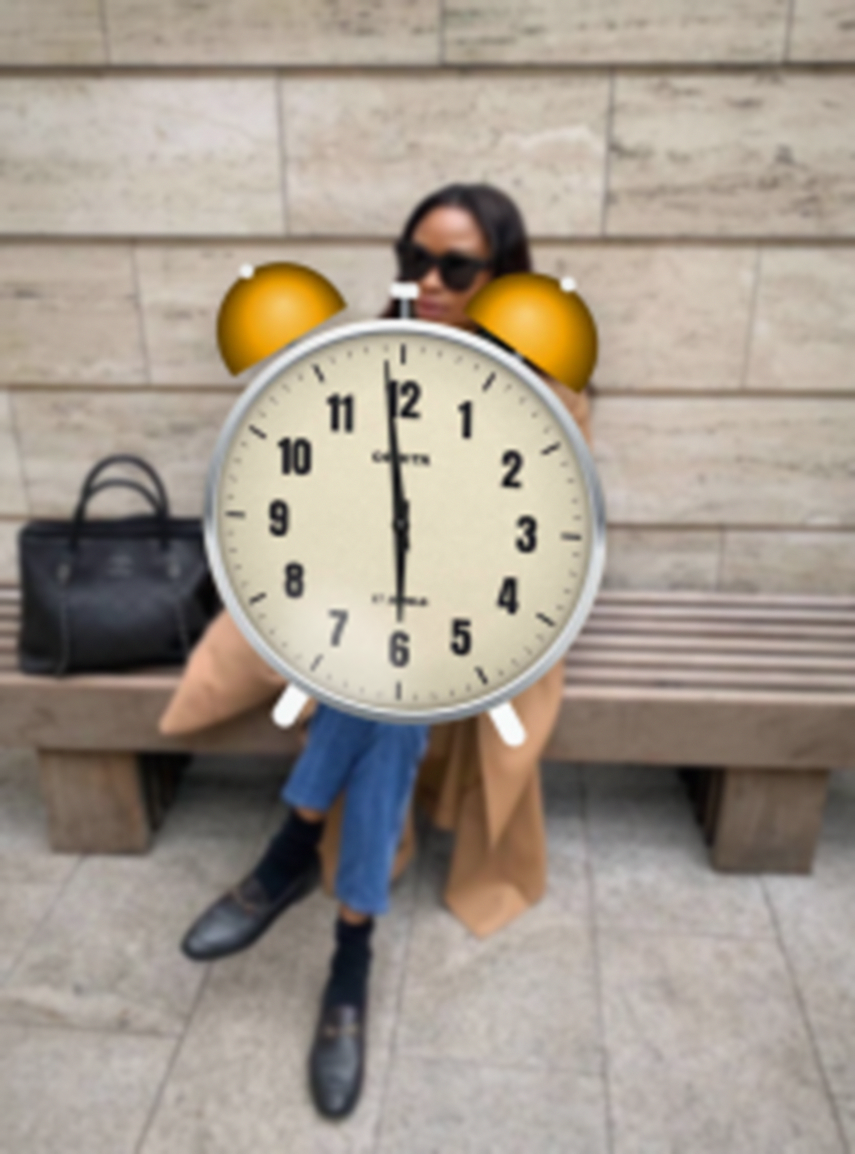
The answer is 5:59
